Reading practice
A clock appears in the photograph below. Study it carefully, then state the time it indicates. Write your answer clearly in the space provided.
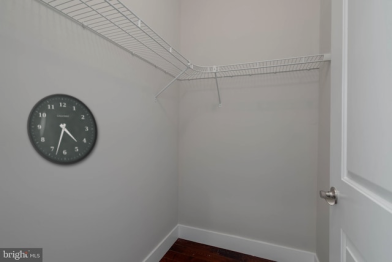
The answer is 4:33
